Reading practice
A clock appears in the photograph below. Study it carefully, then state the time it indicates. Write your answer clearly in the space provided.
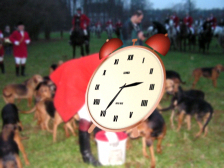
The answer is 2:35
